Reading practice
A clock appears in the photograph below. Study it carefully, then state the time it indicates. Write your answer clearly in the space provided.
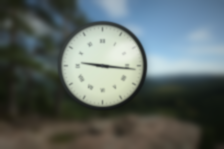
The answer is 9:16
